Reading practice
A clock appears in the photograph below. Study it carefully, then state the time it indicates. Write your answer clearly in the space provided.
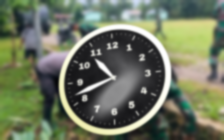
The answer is 10:42
